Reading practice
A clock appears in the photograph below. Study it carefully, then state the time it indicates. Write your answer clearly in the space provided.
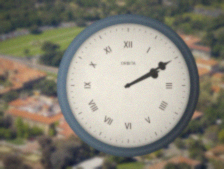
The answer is 2:10
